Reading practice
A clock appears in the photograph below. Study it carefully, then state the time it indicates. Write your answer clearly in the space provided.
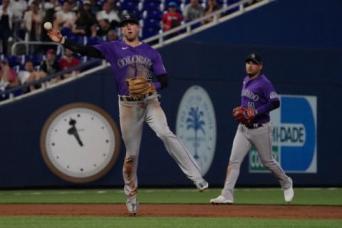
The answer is 10:57
